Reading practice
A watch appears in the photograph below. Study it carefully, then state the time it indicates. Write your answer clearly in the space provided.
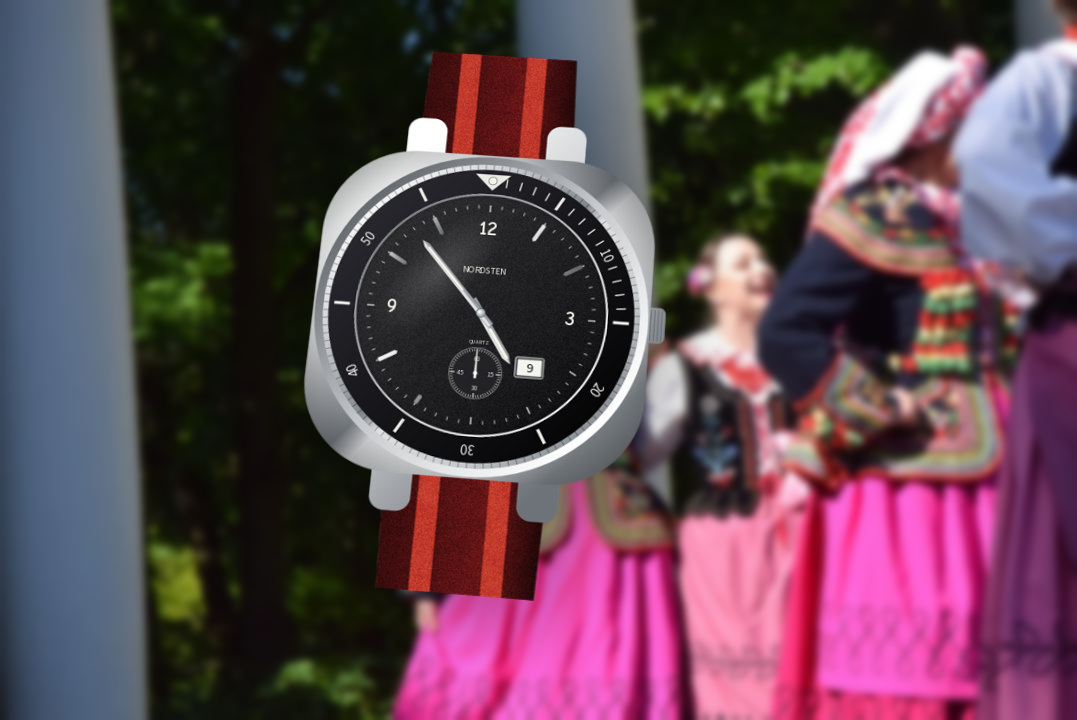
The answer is 4:53
